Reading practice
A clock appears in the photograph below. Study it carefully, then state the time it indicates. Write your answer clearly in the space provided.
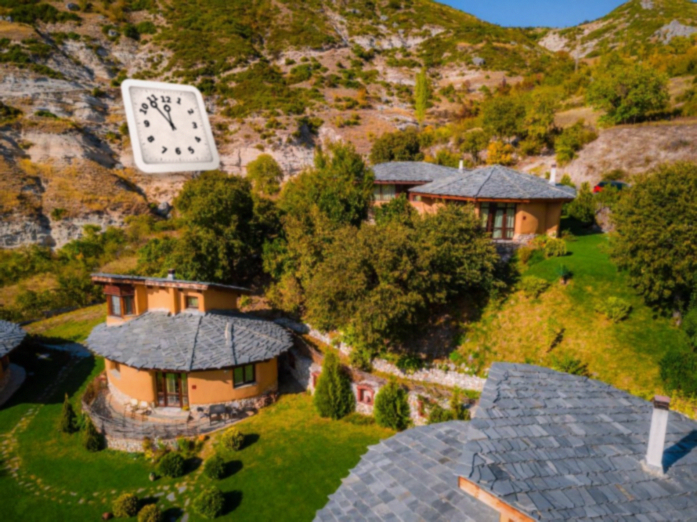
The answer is 11:54
